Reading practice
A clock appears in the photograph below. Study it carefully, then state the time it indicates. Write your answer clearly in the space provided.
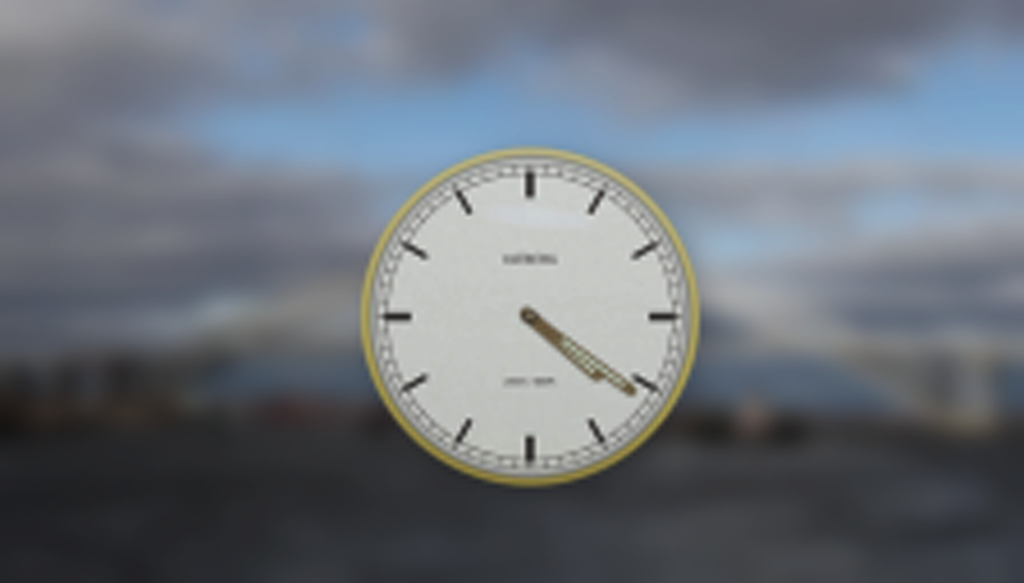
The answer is 4:21
